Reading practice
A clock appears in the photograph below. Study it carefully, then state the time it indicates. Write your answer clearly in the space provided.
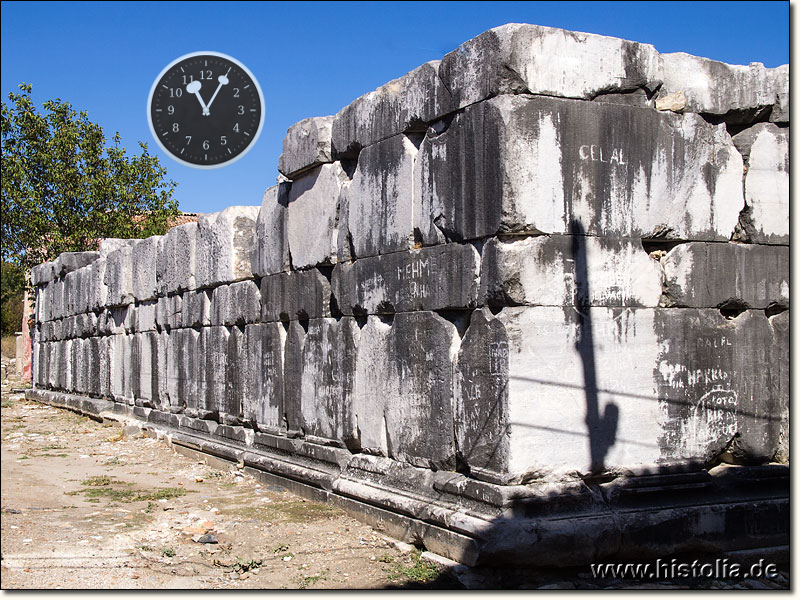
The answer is 11:05
